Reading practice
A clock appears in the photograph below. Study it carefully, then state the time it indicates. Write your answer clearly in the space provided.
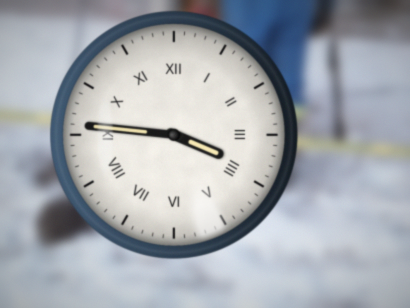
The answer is 3:46
